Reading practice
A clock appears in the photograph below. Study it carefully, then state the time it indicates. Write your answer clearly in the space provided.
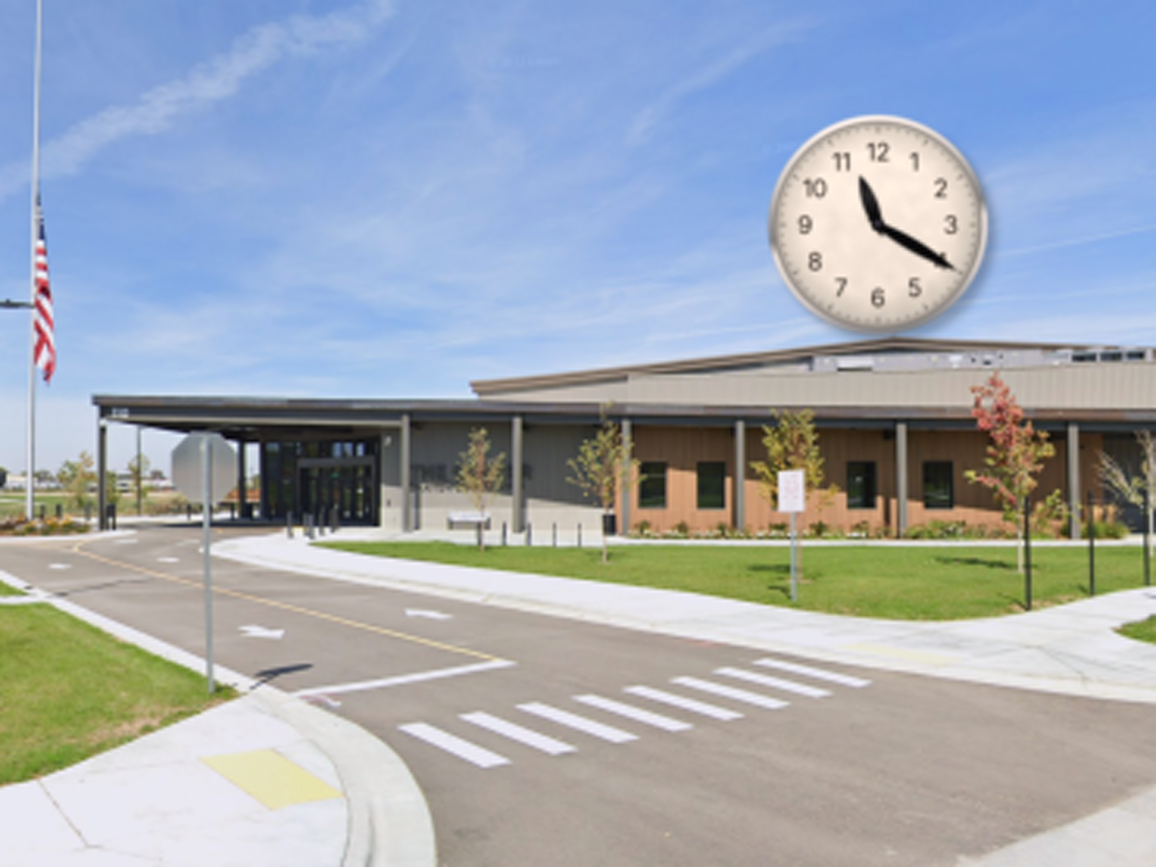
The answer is 11:20
